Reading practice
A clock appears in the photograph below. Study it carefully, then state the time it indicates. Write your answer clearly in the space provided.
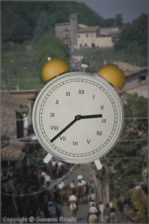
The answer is 2:37
